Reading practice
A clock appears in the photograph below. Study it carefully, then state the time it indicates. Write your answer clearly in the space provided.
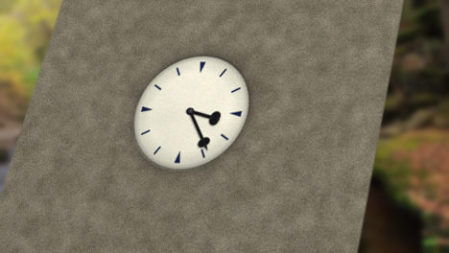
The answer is 3:24
